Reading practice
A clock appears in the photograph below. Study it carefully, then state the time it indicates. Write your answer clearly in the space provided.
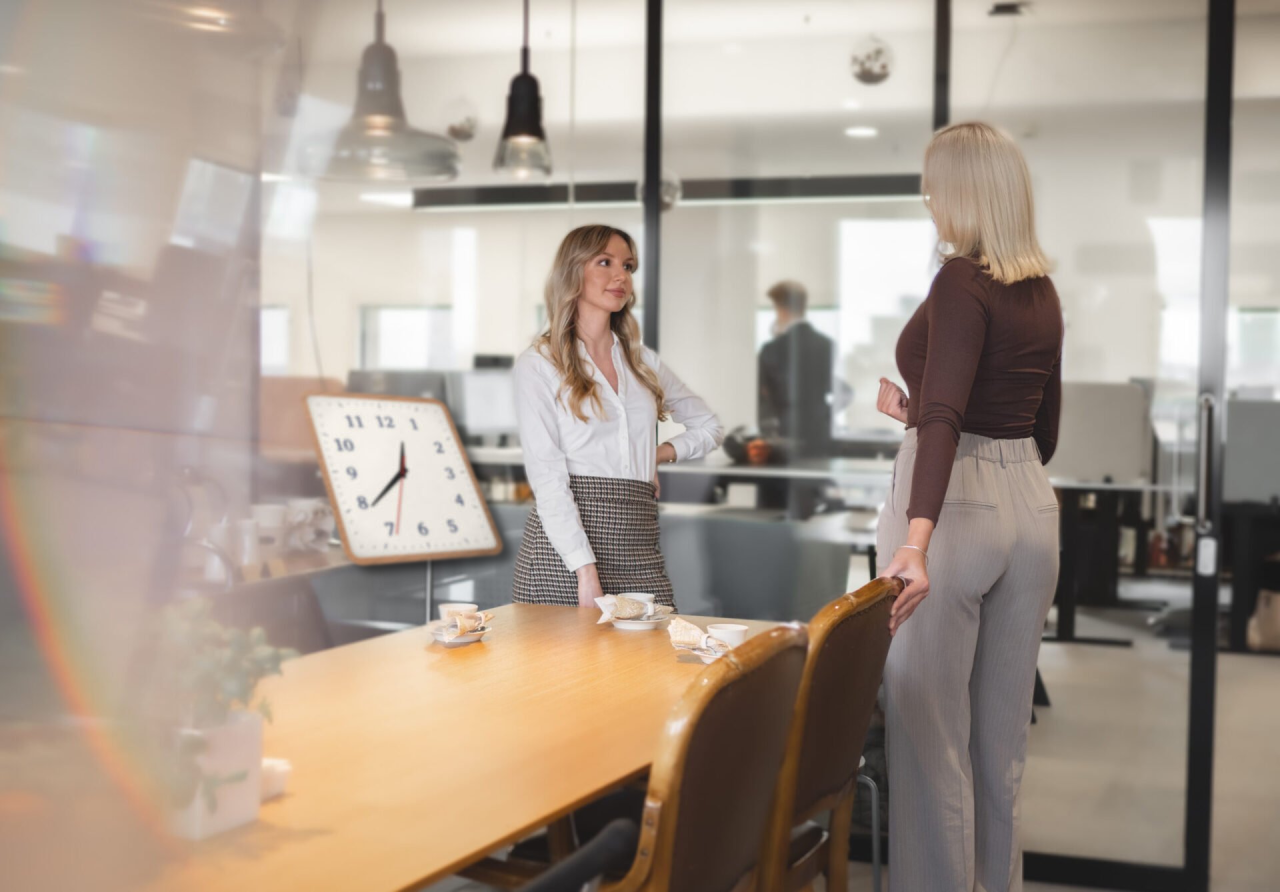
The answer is 12:38:34
